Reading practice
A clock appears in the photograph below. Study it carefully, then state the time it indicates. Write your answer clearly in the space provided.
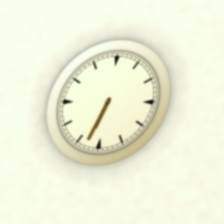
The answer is 6:33
